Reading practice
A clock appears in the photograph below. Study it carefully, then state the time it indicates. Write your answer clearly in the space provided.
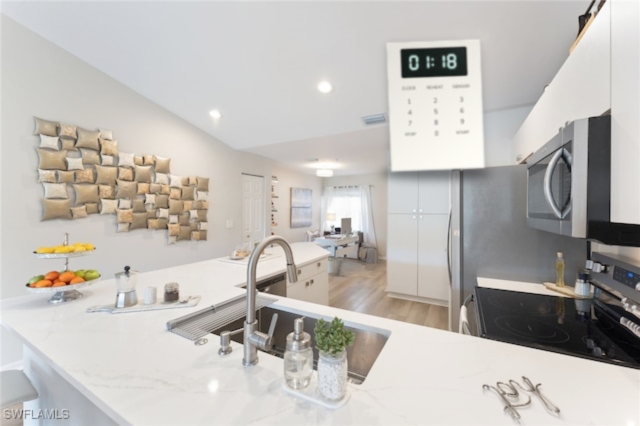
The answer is 1:18
